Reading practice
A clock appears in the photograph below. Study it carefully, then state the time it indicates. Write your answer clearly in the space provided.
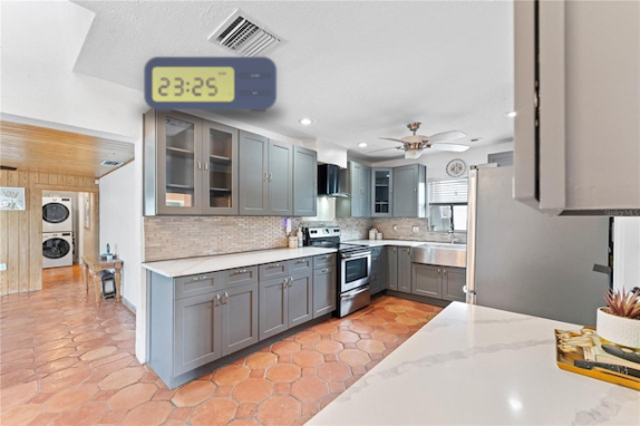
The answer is 23:25
